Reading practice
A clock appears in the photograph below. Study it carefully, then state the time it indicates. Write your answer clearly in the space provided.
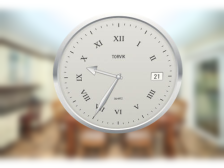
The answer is 9:35
